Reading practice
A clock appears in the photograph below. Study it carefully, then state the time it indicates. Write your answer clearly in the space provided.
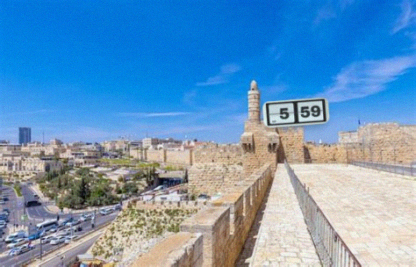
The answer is 5:59
